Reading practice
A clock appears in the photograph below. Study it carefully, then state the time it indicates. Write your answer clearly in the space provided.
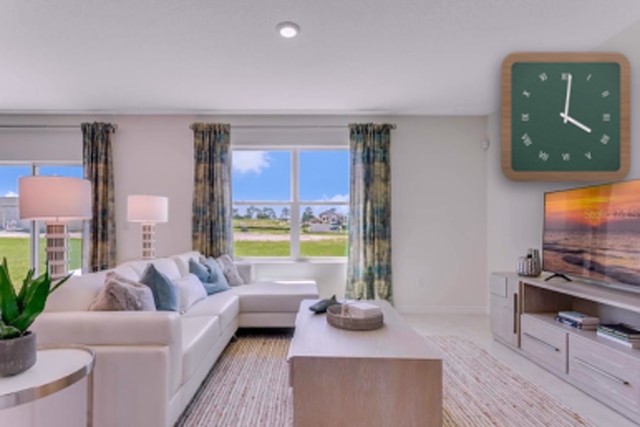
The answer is 4:01
